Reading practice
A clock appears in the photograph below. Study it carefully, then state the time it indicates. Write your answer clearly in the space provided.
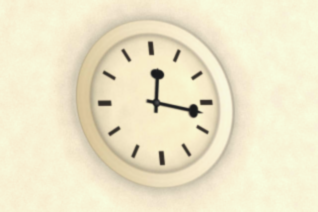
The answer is 12:17
